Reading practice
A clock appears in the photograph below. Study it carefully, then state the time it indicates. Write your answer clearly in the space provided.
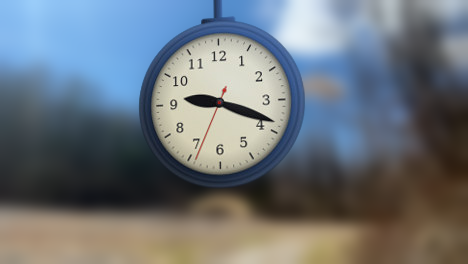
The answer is 9:18:34
